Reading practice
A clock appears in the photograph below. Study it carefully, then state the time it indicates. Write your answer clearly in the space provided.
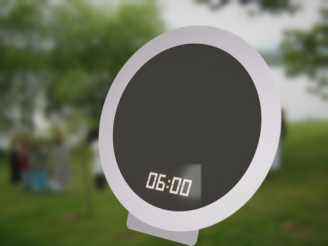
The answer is 6:00
